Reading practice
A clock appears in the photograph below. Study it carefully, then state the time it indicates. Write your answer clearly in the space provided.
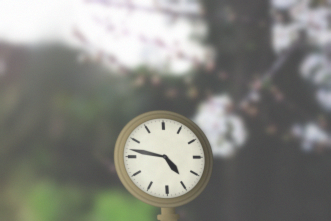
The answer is 4:47
